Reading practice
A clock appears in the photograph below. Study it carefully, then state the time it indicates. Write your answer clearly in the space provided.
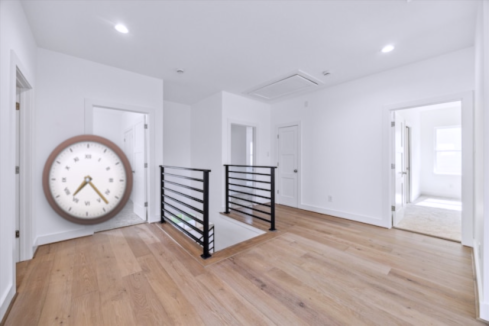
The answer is 7:23
